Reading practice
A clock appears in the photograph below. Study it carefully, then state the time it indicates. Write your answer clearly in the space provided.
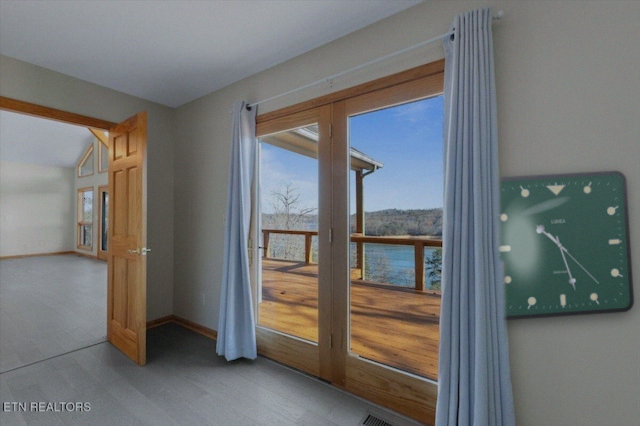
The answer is 10:27:23
